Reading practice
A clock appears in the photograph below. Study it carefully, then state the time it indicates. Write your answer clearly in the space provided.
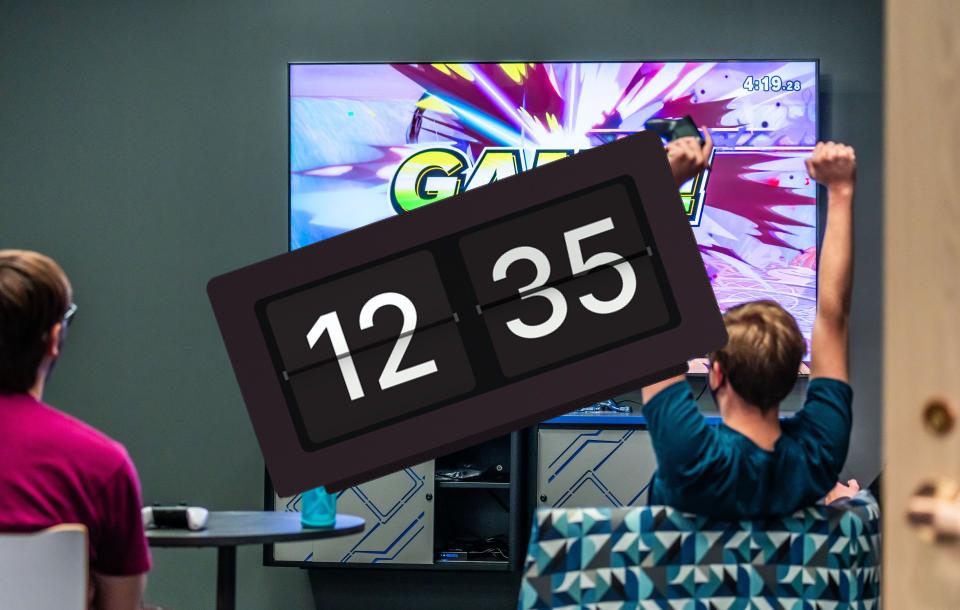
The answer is 12:35
